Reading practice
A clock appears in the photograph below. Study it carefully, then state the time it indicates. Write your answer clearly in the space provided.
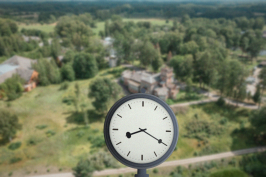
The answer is 8:20
